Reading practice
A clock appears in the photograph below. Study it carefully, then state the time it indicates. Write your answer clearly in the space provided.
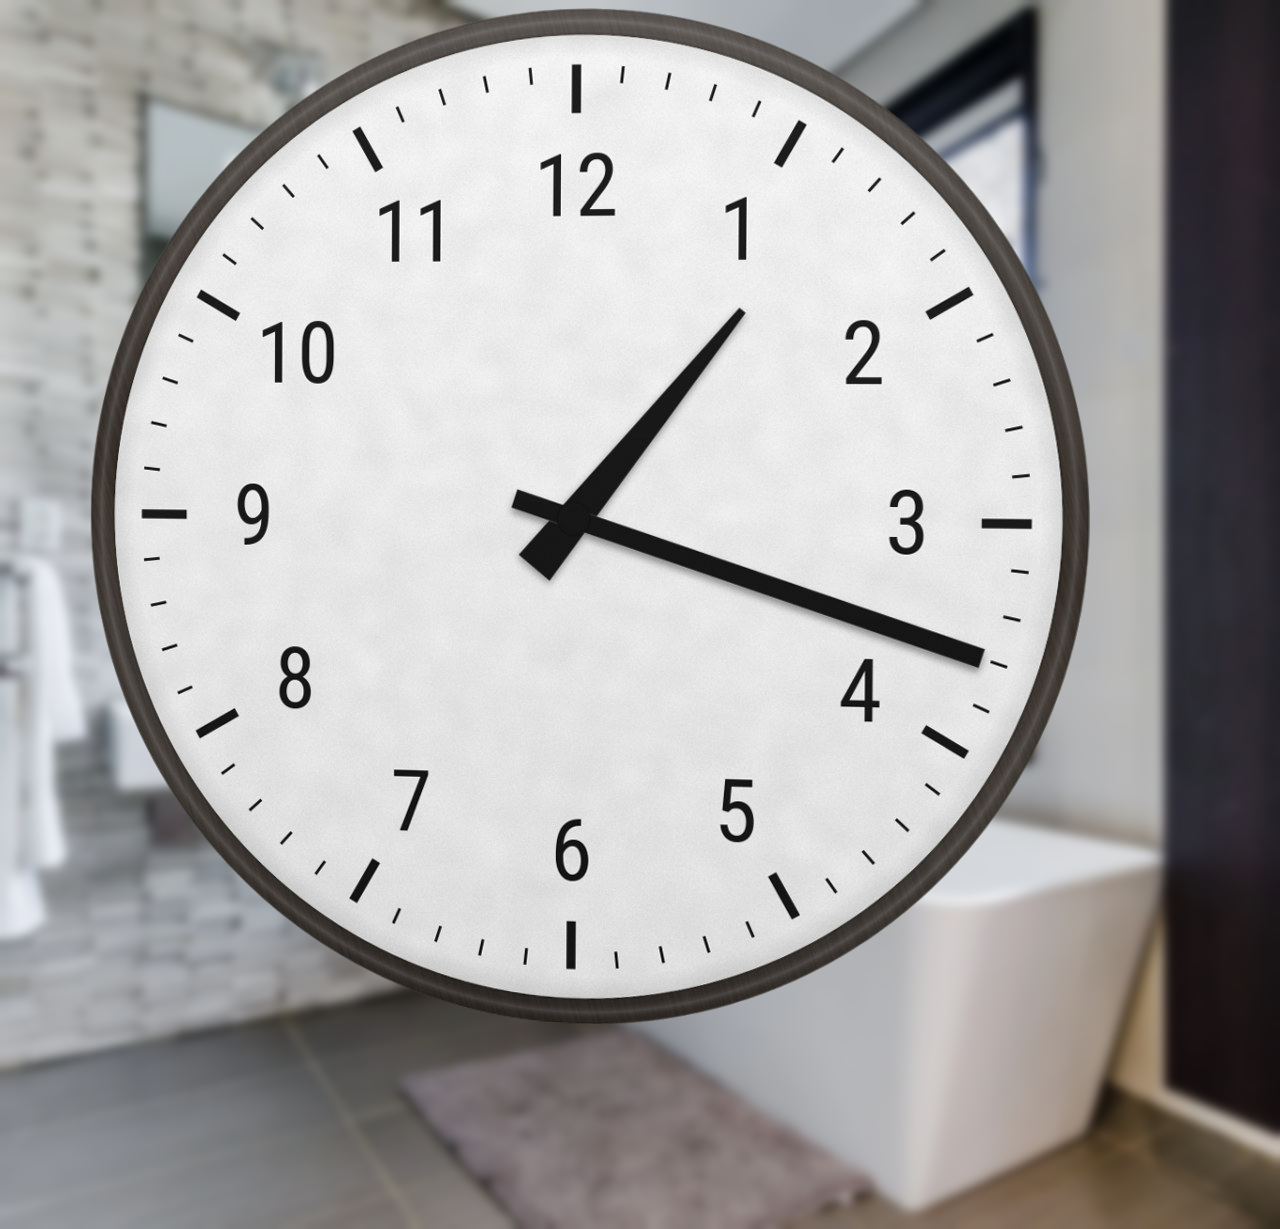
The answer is 1:18
